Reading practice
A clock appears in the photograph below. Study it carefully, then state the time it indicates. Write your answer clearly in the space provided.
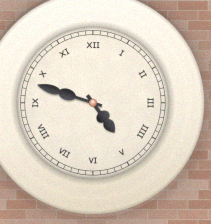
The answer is 4:48
